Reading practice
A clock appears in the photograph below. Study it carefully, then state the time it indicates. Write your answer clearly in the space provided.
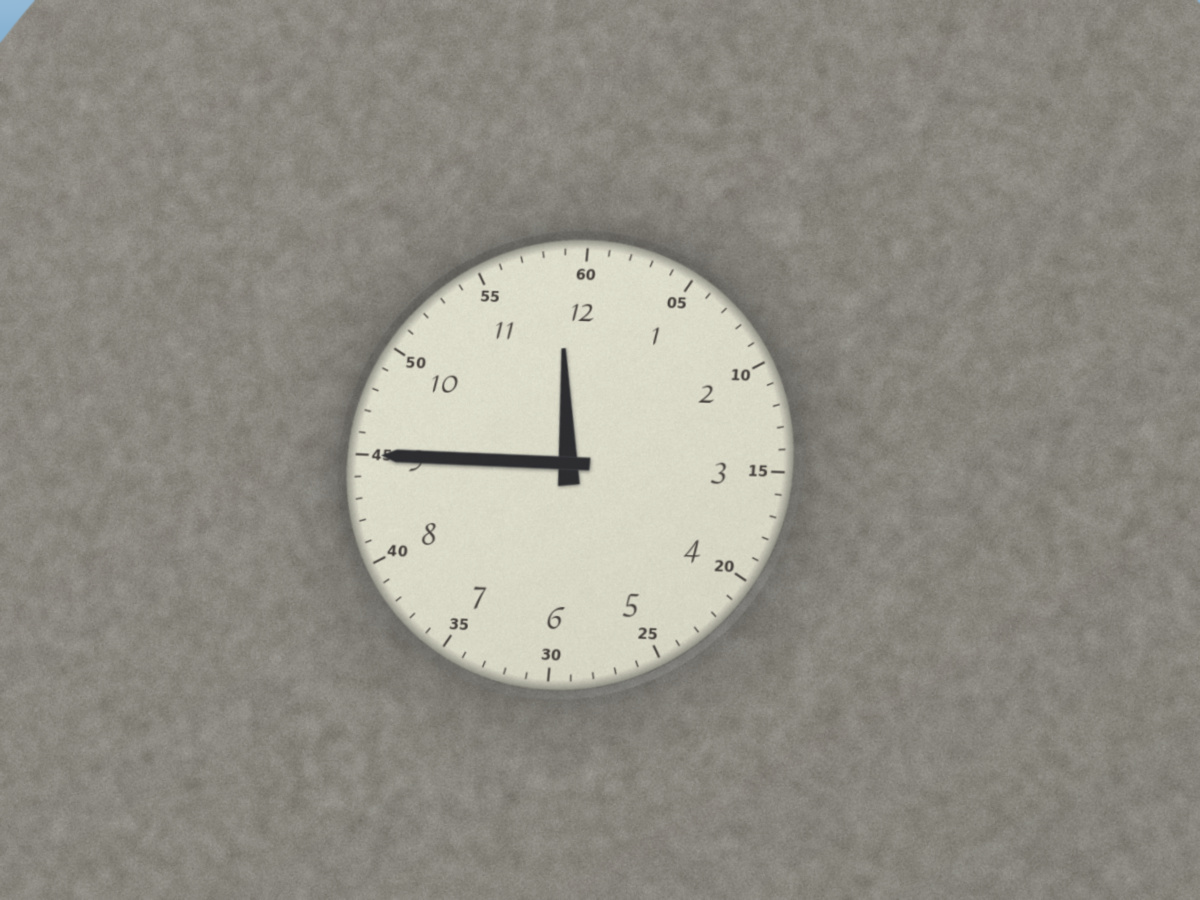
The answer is 11:45
